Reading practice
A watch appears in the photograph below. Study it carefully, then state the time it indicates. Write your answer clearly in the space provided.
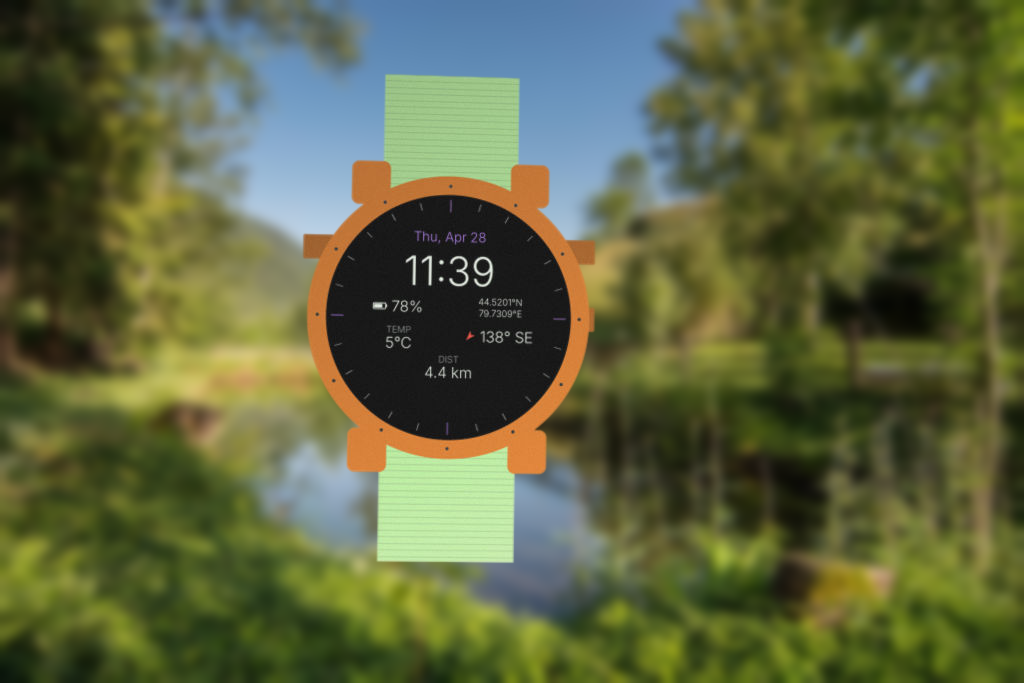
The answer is 11:39
